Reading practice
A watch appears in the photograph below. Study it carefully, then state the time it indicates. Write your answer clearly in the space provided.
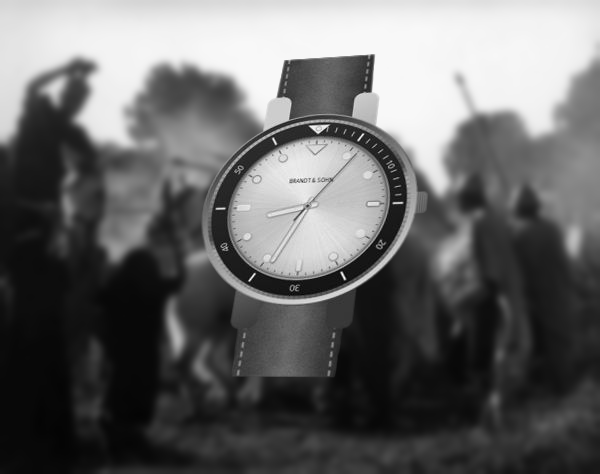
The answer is 8:34:06
